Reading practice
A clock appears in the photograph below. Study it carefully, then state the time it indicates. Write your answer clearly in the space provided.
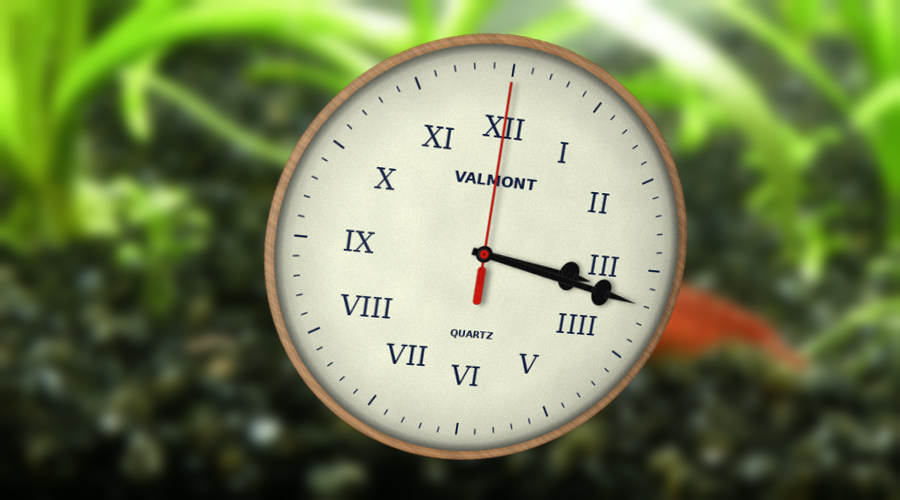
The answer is 3:17:00
